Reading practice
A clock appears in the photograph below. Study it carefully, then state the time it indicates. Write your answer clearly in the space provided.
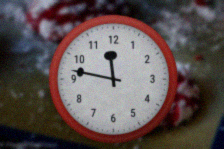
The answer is 11:47
